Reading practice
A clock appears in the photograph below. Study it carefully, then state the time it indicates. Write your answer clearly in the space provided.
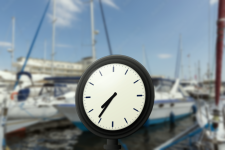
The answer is 7:36
